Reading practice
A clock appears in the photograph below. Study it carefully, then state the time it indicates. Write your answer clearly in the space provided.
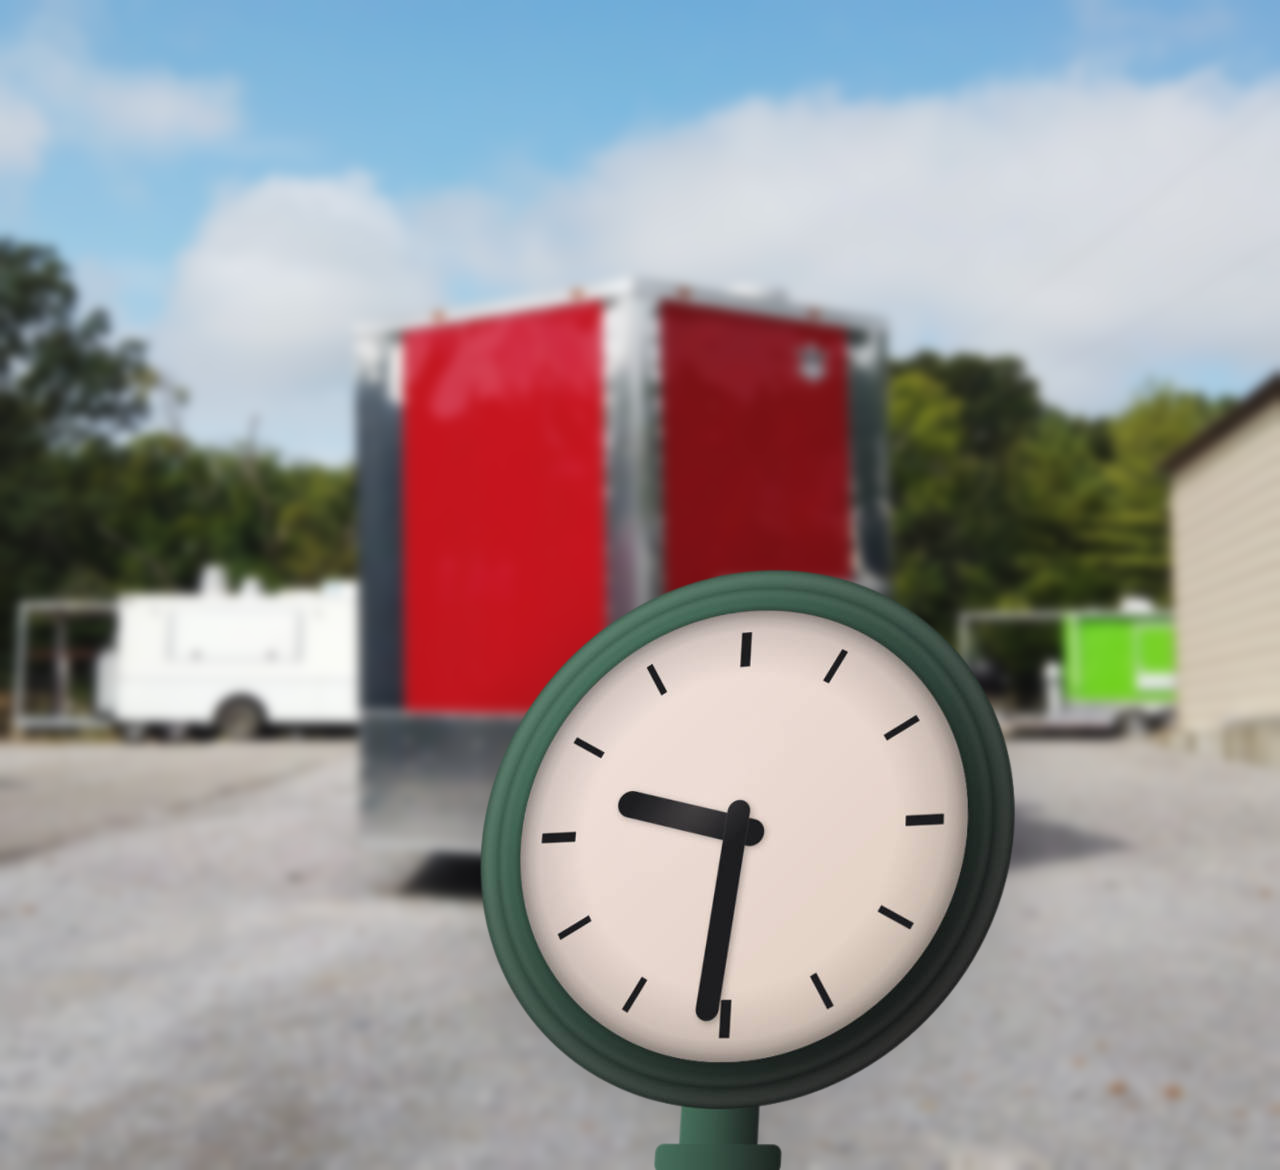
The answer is 9:31
